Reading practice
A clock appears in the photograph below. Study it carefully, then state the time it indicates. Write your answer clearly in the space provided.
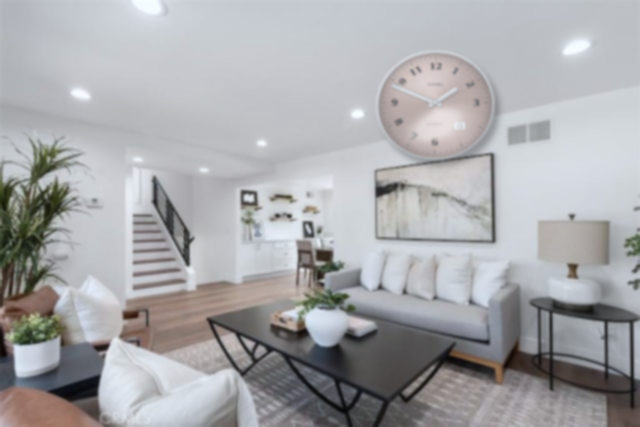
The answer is 1:49
